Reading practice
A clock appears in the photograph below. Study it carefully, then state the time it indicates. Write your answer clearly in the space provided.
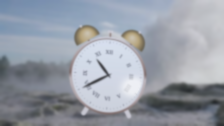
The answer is 10:40
